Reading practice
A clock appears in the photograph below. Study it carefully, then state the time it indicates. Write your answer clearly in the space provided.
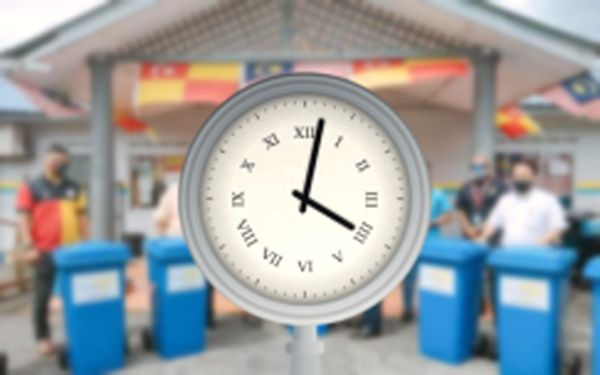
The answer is 4:02
